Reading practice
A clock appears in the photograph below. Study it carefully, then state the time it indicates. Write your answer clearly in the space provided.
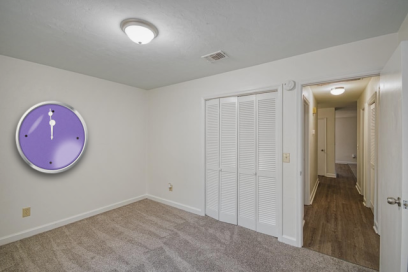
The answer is 11:59
